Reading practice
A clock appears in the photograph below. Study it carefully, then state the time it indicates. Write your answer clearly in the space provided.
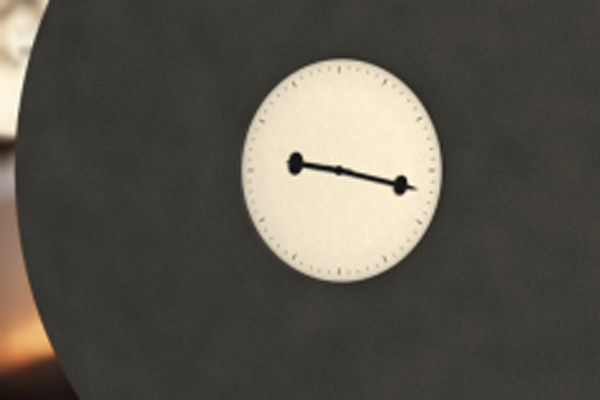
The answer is 9:17
